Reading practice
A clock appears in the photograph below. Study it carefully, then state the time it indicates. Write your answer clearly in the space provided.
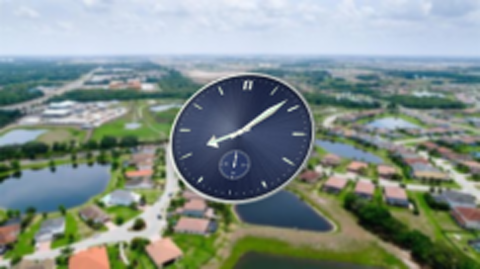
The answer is 8:08
